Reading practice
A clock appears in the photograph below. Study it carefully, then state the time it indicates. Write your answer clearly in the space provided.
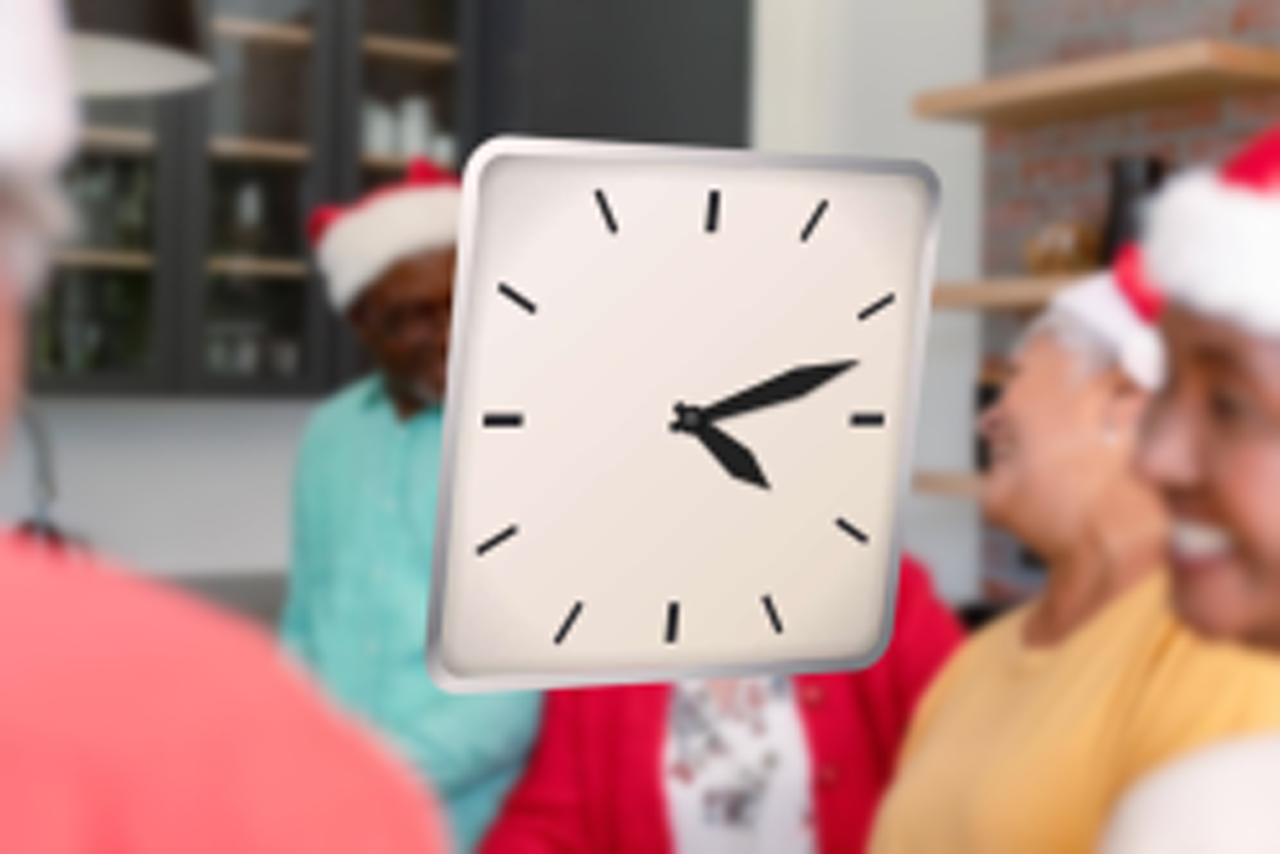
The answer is 4:12
